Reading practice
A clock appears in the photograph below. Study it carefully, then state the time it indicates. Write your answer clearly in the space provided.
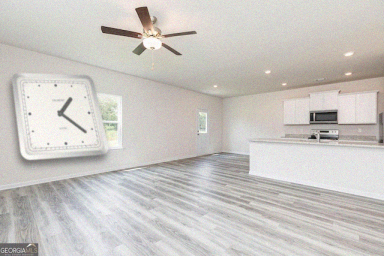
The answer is 1:22
